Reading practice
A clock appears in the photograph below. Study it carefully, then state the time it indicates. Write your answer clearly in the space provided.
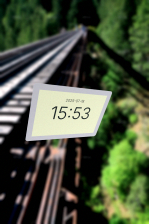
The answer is 15:53
